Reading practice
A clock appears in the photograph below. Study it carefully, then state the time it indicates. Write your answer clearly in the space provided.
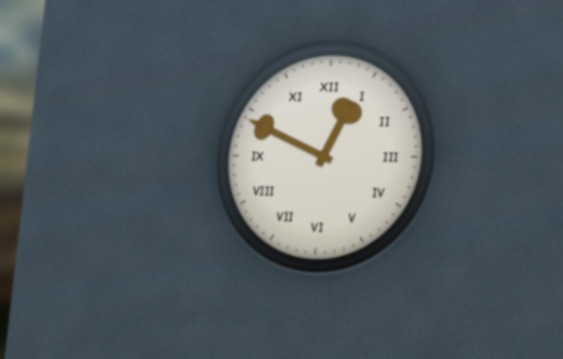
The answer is 12:49
